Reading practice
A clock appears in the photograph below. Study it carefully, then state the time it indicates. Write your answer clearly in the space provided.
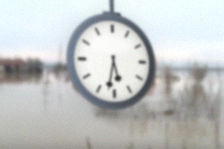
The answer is 5:32
